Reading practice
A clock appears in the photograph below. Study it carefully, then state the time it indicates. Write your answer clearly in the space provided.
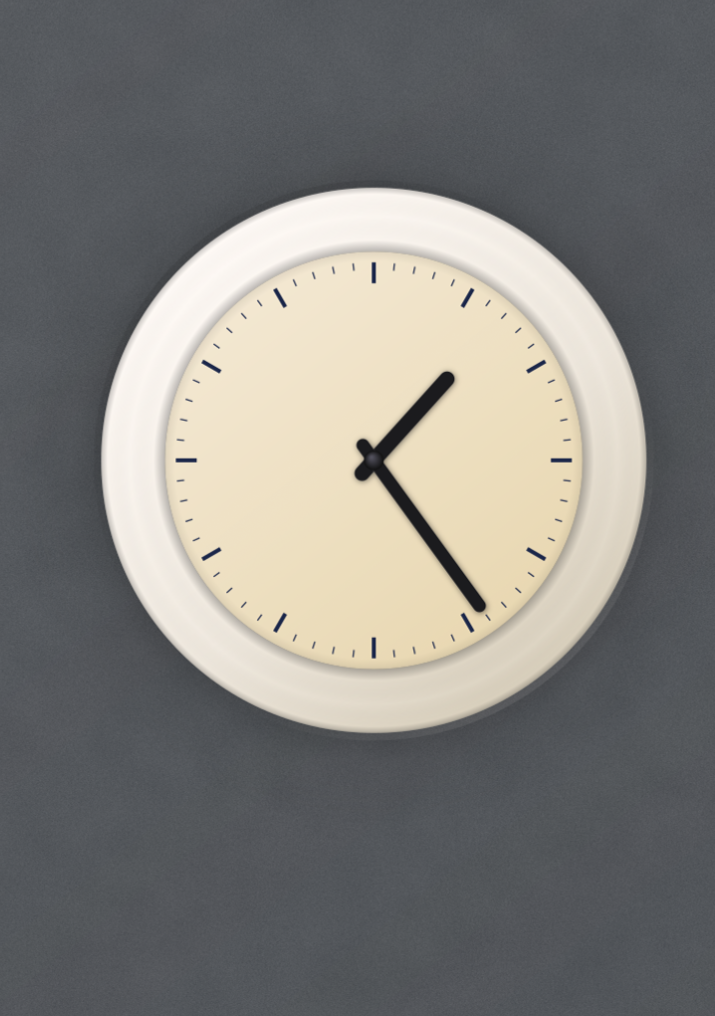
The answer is 1:24
